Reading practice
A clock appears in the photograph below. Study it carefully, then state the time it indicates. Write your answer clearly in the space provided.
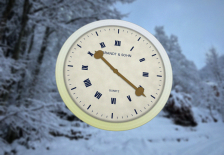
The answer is 10:21
